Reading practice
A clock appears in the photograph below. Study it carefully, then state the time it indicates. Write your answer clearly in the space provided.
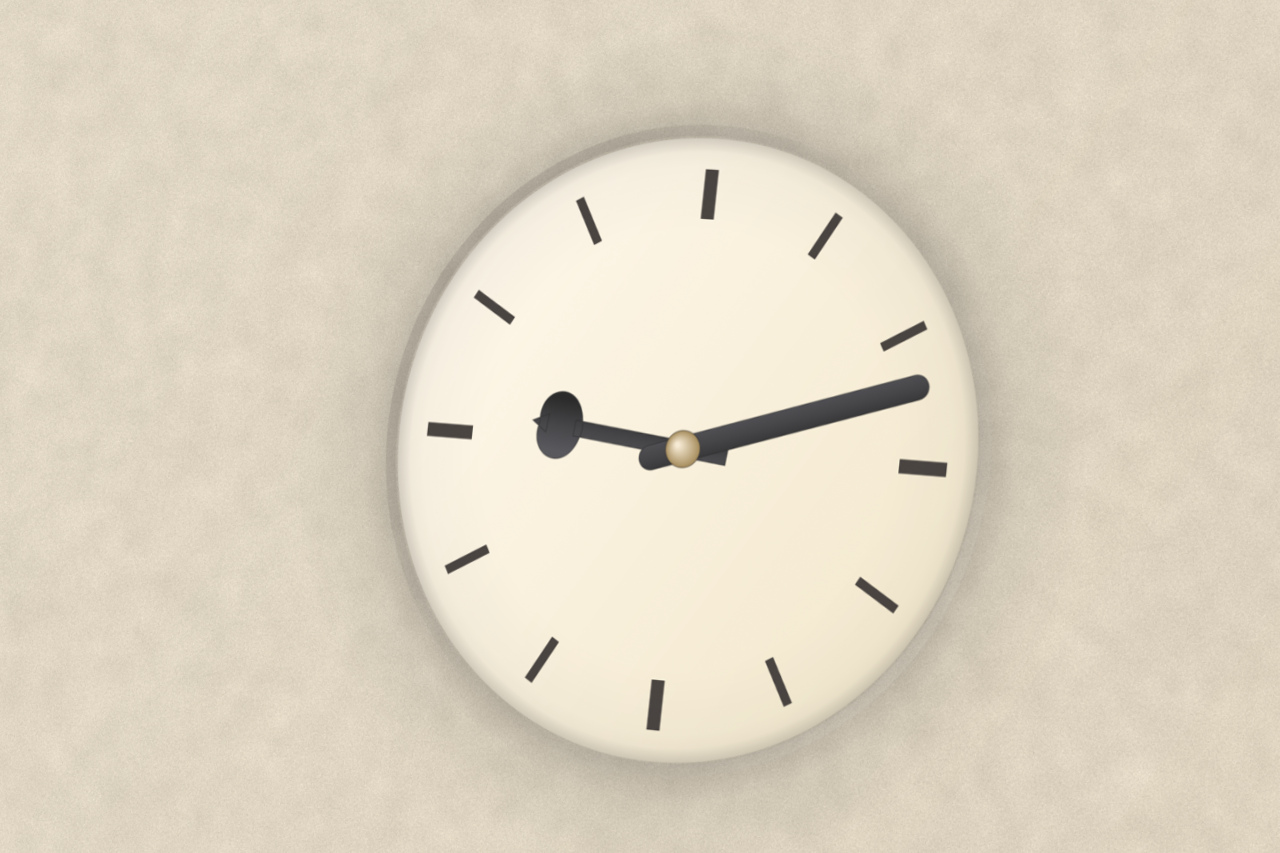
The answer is 9:12
